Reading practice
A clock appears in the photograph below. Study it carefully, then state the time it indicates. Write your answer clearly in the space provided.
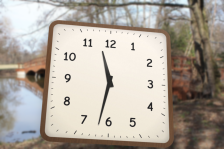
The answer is 11:32
